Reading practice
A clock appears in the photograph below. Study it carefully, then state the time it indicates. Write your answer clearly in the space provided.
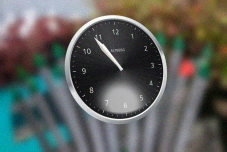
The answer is 10:54
